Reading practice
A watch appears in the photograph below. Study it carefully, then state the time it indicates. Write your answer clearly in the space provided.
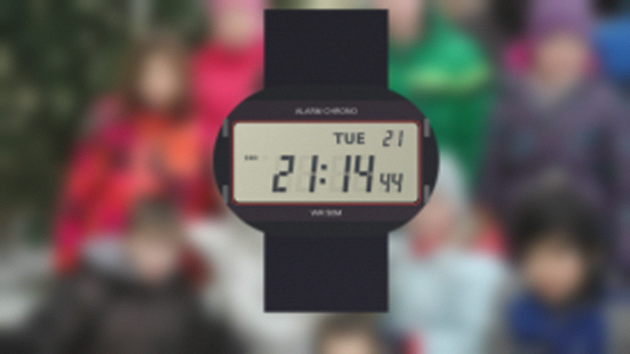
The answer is 21:14:44
